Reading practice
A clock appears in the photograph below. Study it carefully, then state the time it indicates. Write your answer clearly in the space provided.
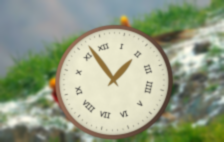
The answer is 1:57
